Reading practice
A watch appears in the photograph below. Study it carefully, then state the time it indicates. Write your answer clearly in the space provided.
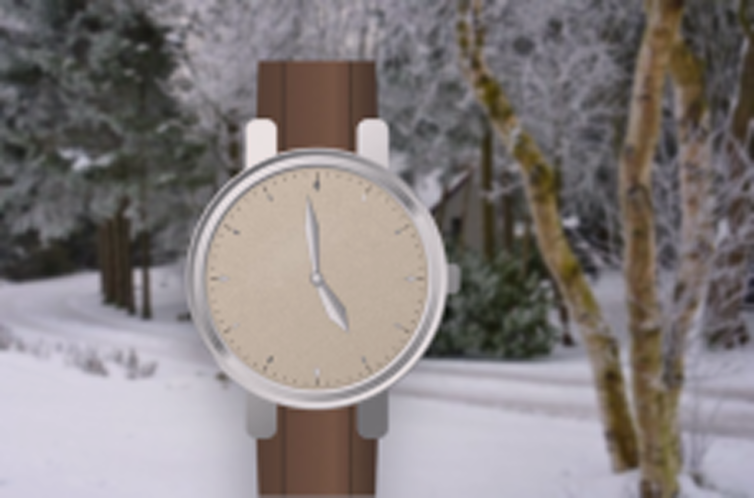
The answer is 4:59
